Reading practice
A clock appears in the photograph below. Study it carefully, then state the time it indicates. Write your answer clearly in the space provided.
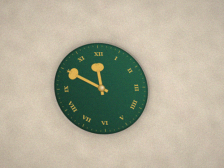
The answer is 11:50
